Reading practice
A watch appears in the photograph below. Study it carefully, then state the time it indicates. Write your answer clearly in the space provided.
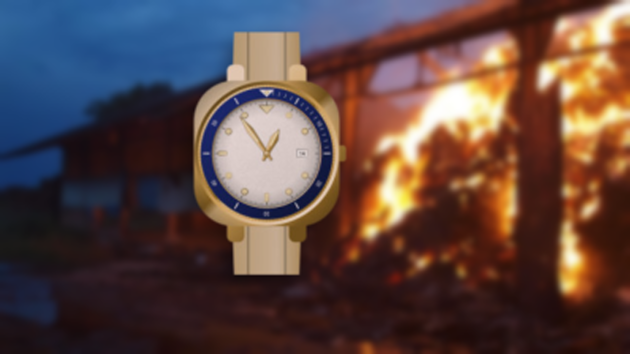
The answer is 12:54
